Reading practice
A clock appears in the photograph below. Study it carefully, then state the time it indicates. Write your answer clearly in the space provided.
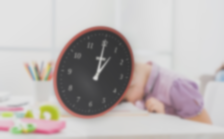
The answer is 1:00
